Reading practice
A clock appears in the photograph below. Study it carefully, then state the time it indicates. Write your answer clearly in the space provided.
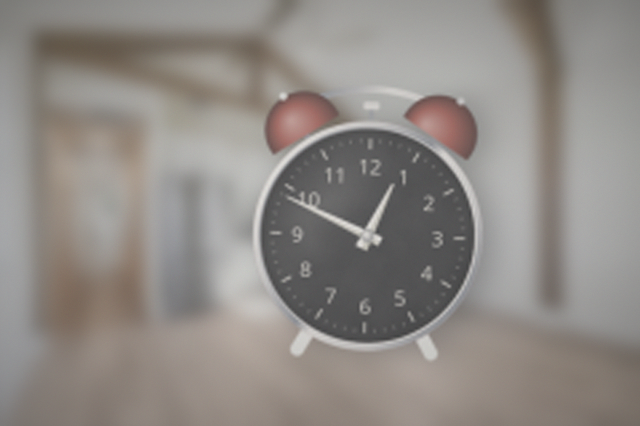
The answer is 12:49
